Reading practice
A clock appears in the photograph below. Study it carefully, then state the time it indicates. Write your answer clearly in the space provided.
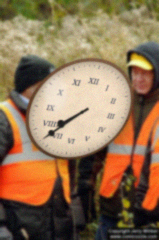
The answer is 7:37
